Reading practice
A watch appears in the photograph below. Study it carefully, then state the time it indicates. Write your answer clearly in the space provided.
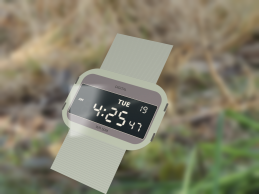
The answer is 4:25:47
